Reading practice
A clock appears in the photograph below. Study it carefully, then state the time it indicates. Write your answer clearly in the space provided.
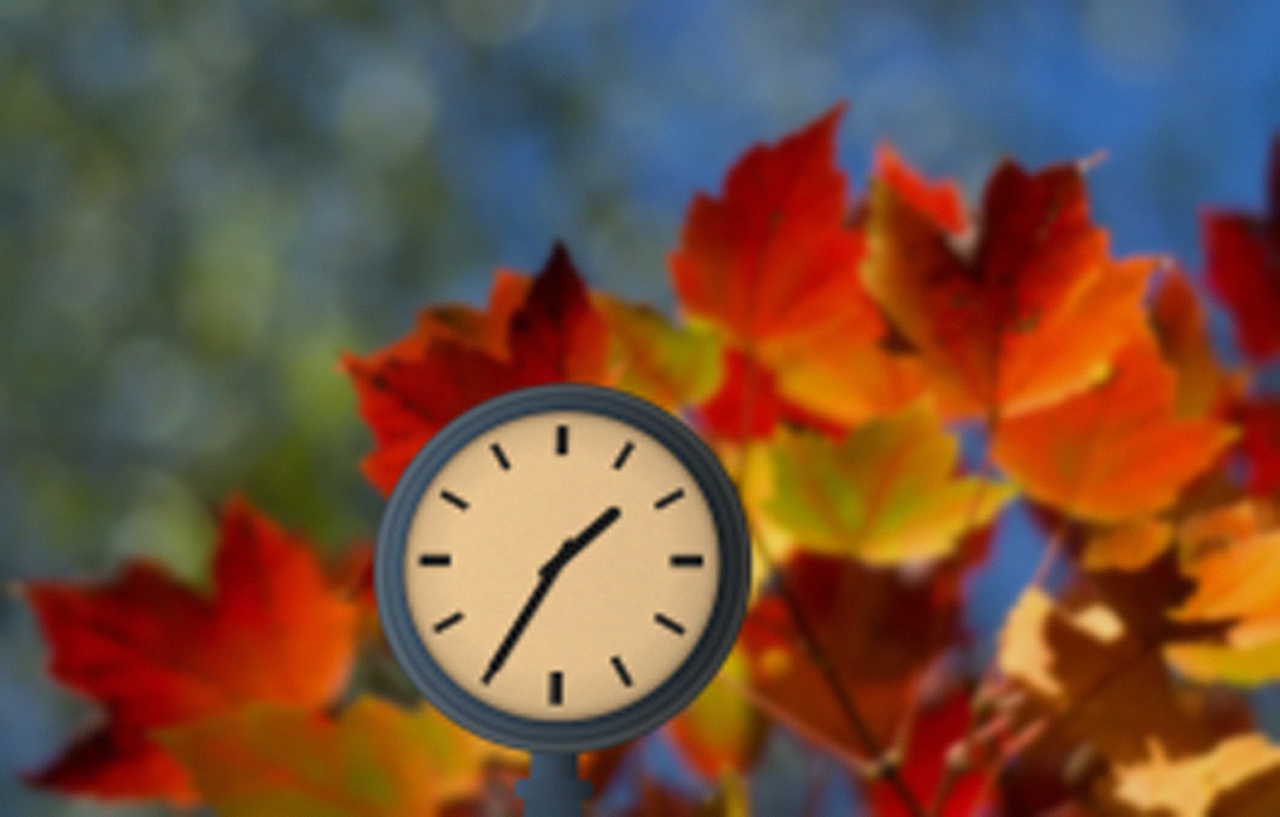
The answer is 1:35
